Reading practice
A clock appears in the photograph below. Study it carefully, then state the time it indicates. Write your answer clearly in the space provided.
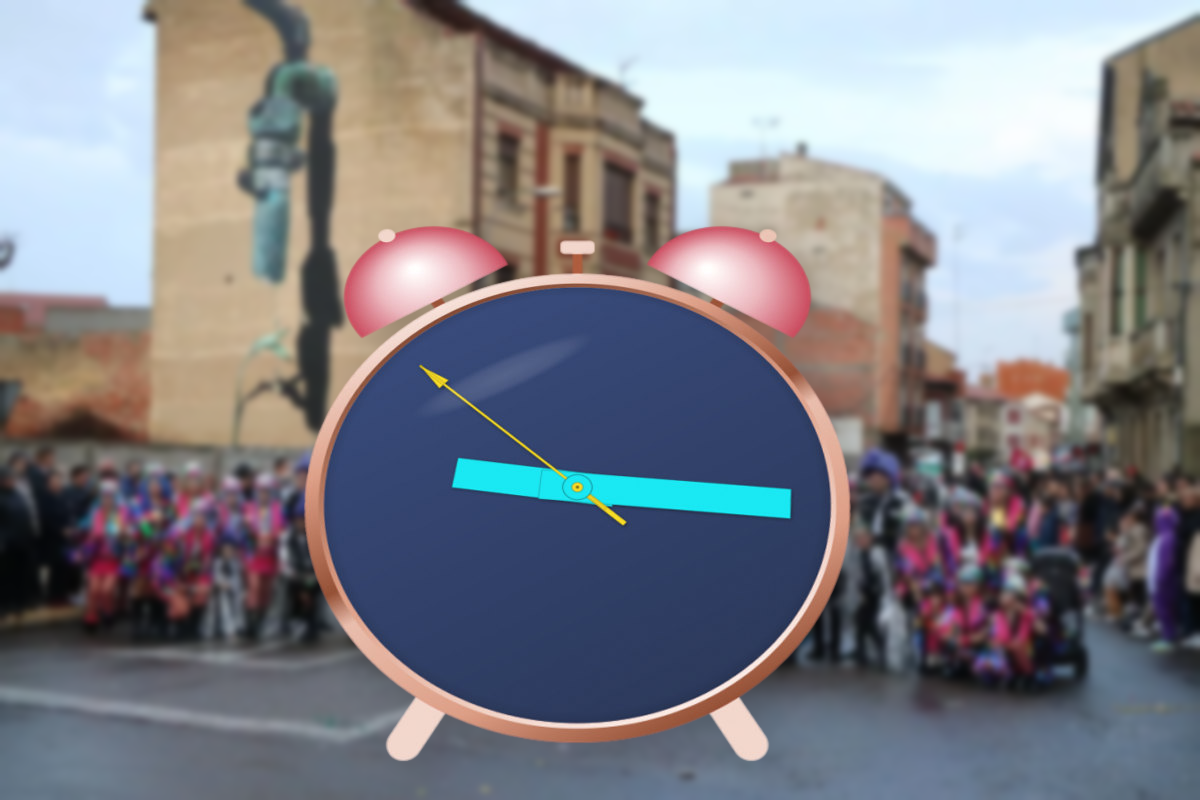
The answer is 9:15:52
